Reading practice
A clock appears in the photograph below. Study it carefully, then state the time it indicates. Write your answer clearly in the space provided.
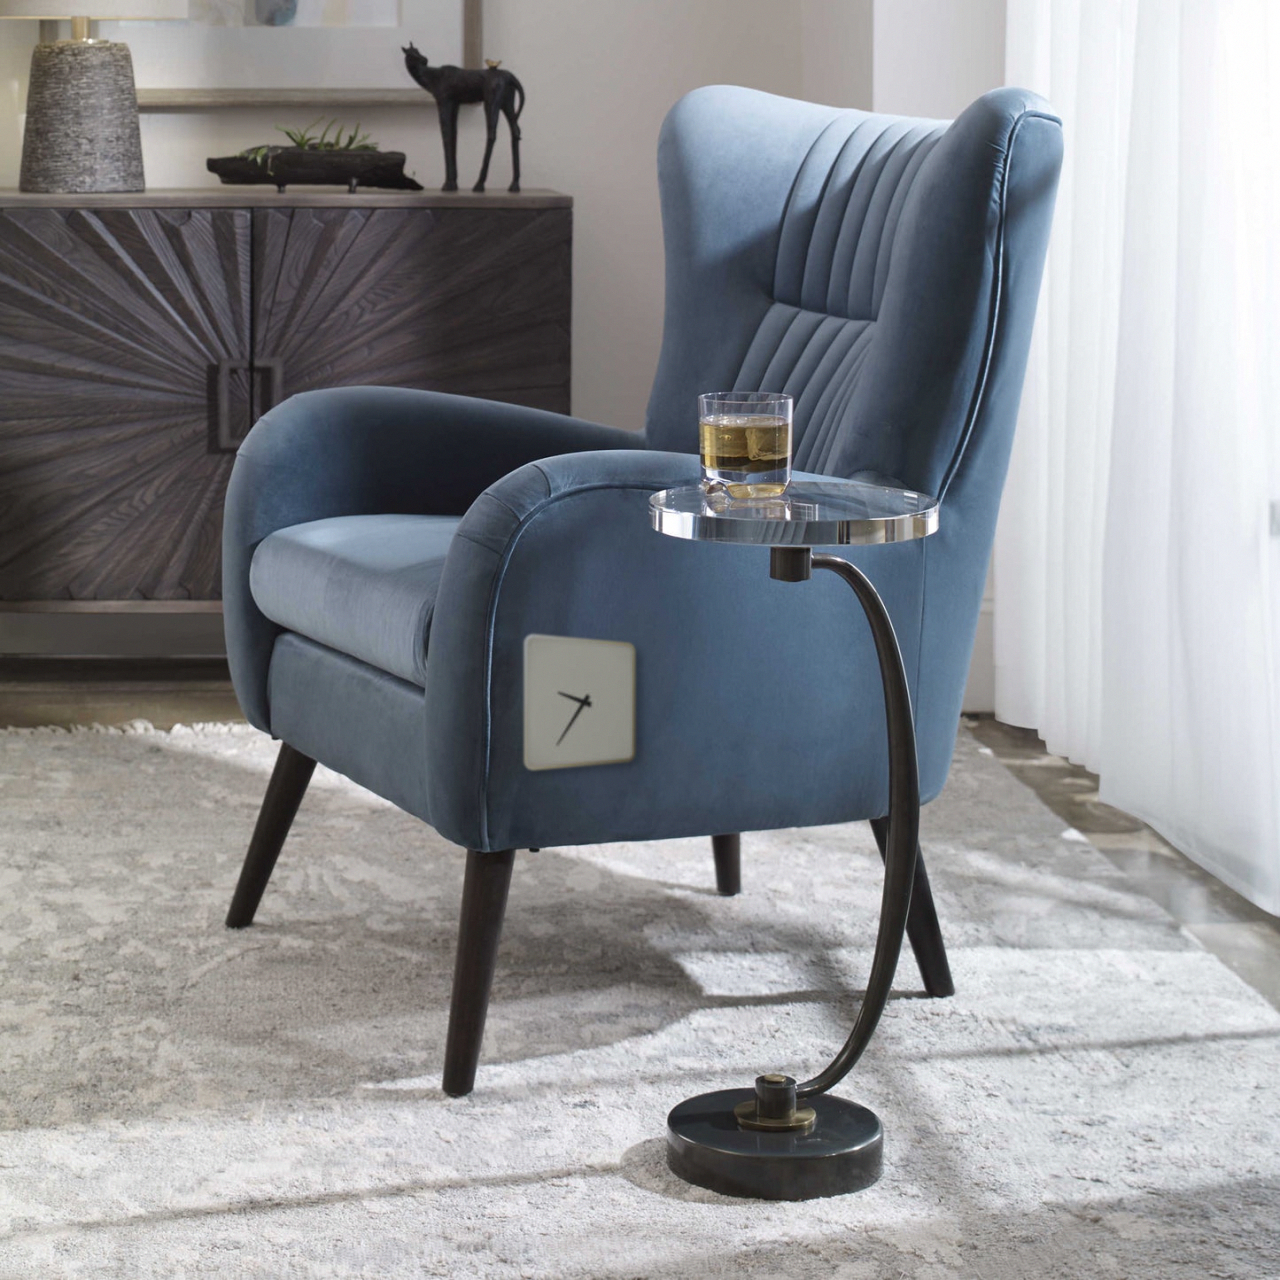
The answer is 9:36
